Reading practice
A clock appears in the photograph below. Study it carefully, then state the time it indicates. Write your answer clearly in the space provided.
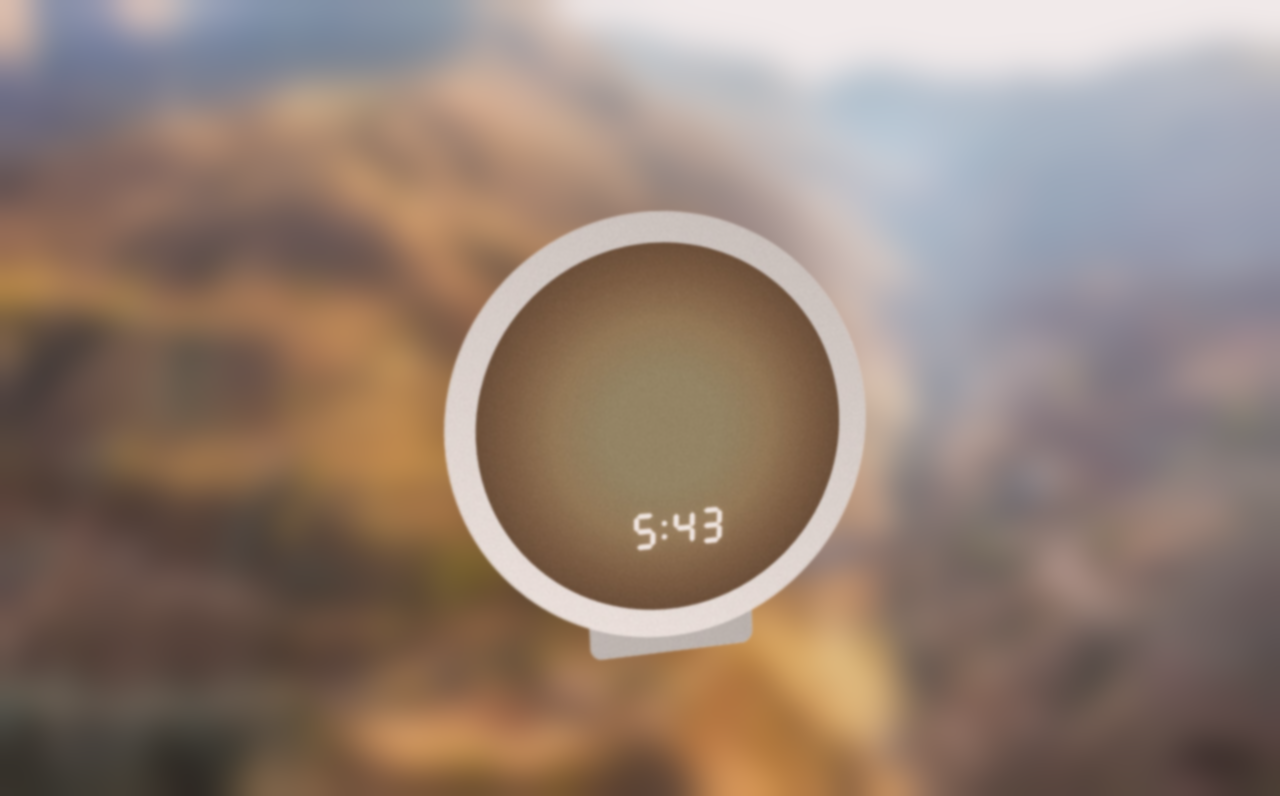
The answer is 5:43
